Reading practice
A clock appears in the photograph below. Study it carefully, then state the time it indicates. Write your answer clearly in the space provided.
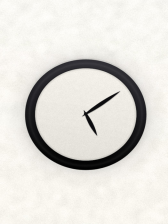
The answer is 5:09
